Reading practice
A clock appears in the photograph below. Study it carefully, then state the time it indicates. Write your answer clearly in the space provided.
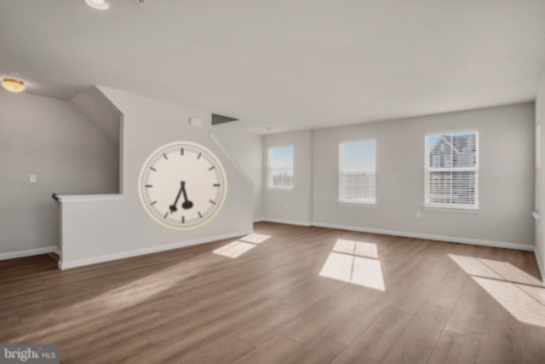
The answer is 5:34
